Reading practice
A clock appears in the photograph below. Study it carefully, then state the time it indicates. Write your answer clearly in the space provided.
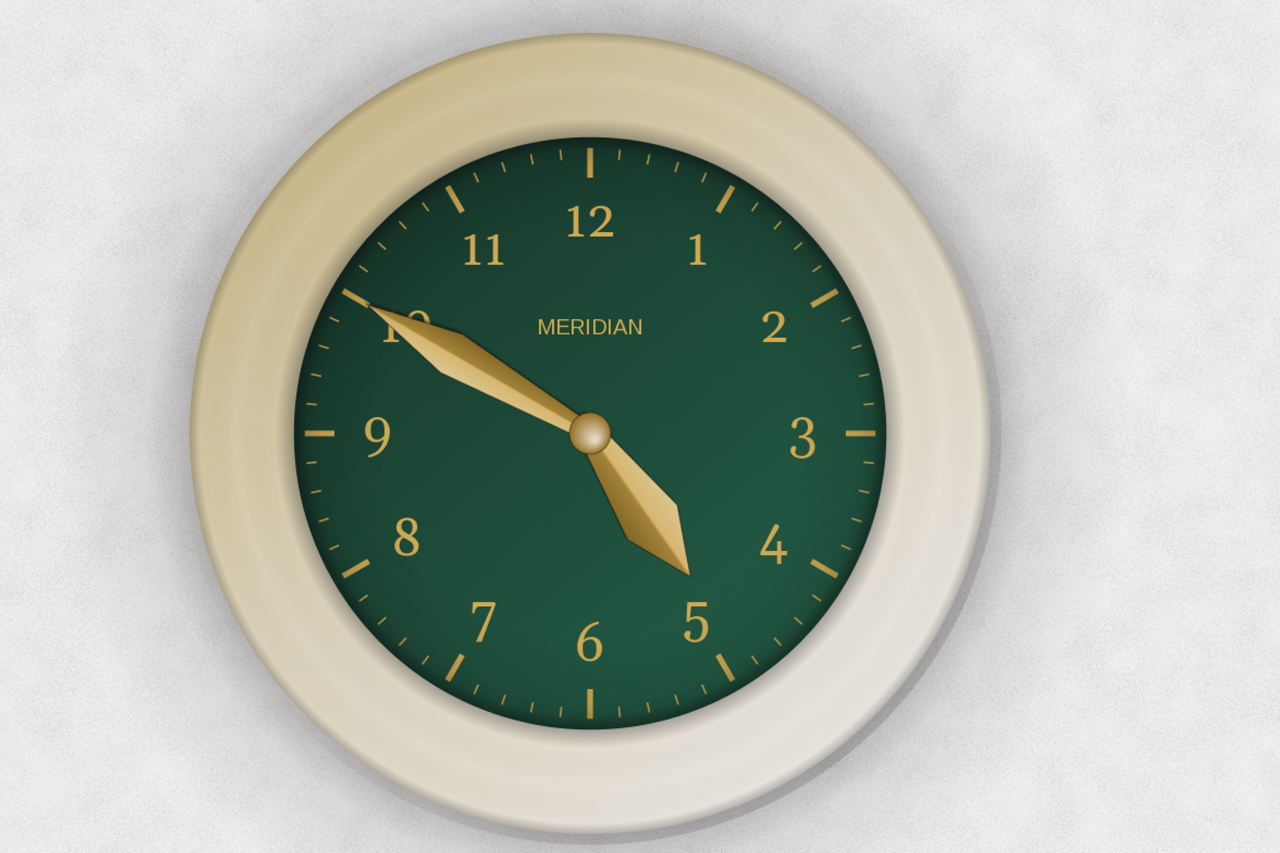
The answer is 4:50
